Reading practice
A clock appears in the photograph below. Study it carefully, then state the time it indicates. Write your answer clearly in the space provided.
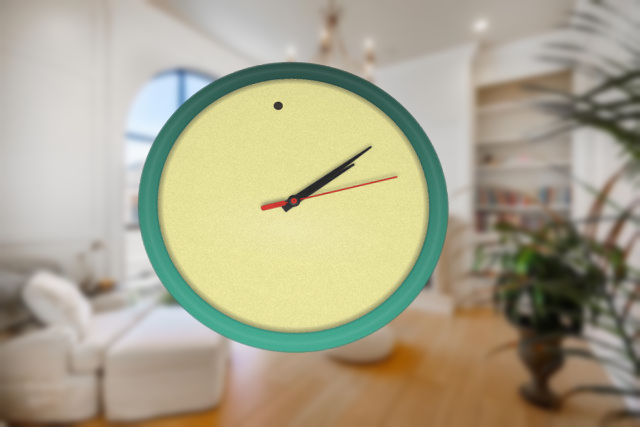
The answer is 2:10:14
